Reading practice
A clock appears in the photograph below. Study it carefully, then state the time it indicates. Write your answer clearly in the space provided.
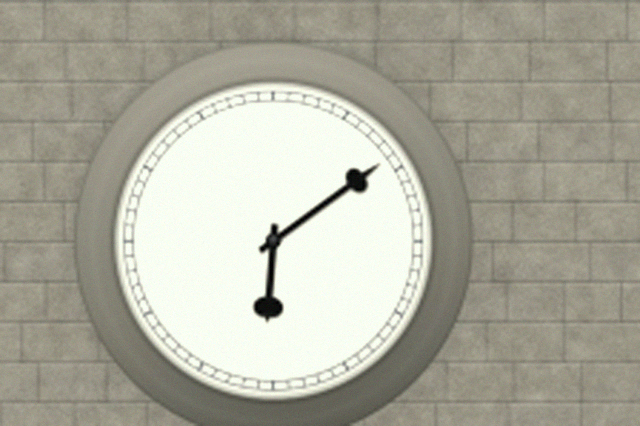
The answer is 6:09
